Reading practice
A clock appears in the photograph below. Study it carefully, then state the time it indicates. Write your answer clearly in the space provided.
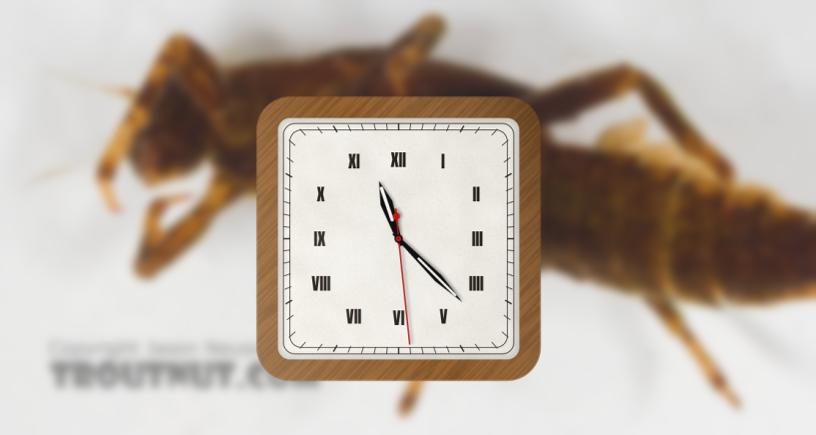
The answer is 11:22:29
